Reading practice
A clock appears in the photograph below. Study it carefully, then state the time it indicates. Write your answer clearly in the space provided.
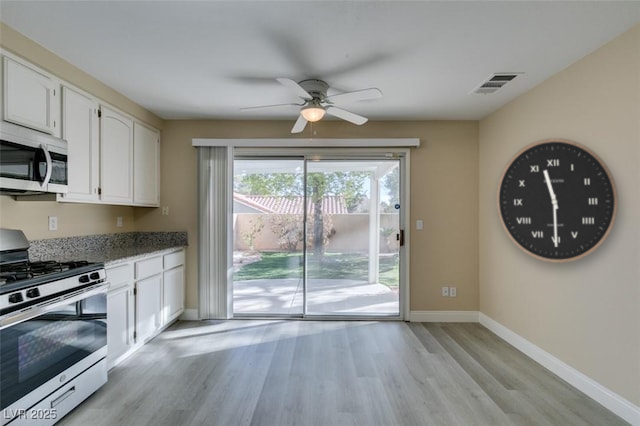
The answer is 11:30
